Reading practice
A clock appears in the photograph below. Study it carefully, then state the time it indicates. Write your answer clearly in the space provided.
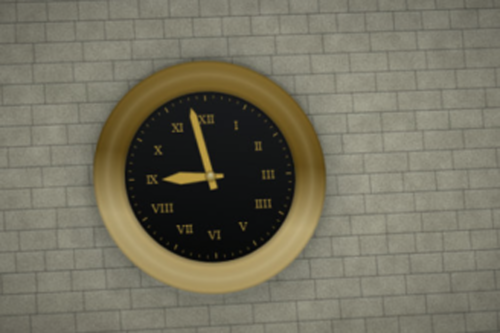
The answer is 8:58
